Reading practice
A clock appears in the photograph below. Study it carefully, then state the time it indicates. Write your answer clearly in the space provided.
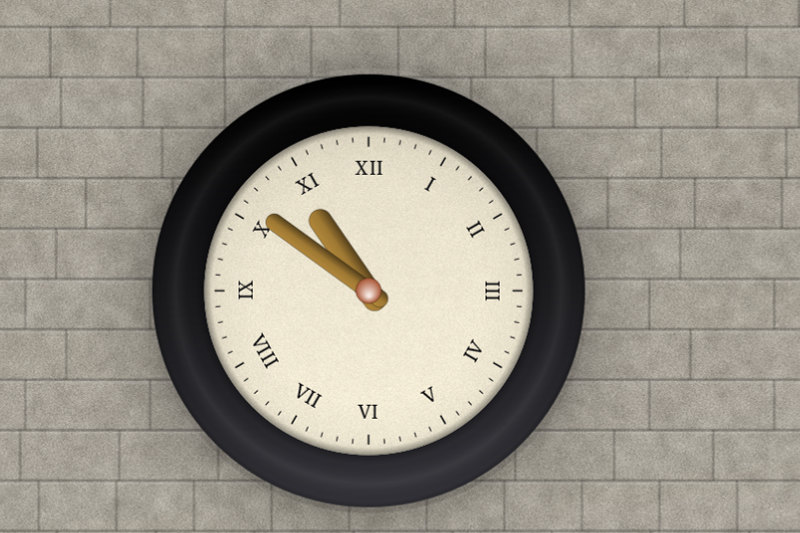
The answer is 10:51
